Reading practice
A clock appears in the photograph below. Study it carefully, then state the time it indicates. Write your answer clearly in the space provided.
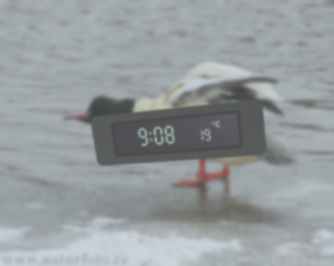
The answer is 9:08
